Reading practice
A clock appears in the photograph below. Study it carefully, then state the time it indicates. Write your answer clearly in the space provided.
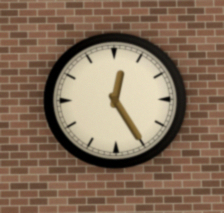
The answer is 12:25
